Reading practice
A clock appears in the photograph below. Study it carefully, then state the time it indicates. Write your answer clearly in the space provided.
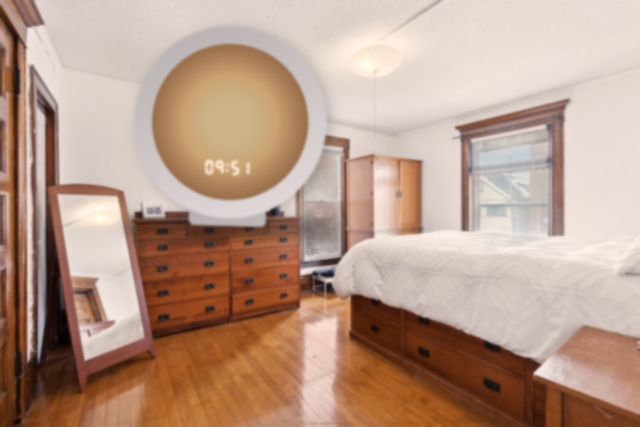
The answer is 9:51
